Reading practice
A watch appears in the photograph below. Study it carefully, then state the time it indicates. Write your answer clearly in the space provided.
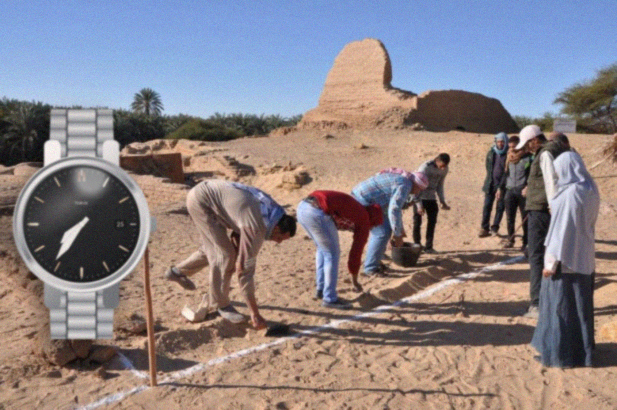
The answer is 7:36
